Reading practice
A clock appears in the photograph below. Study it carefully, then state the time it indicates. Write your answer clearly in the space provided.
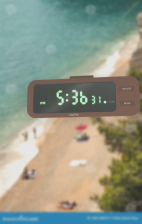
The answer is 5:36:31
